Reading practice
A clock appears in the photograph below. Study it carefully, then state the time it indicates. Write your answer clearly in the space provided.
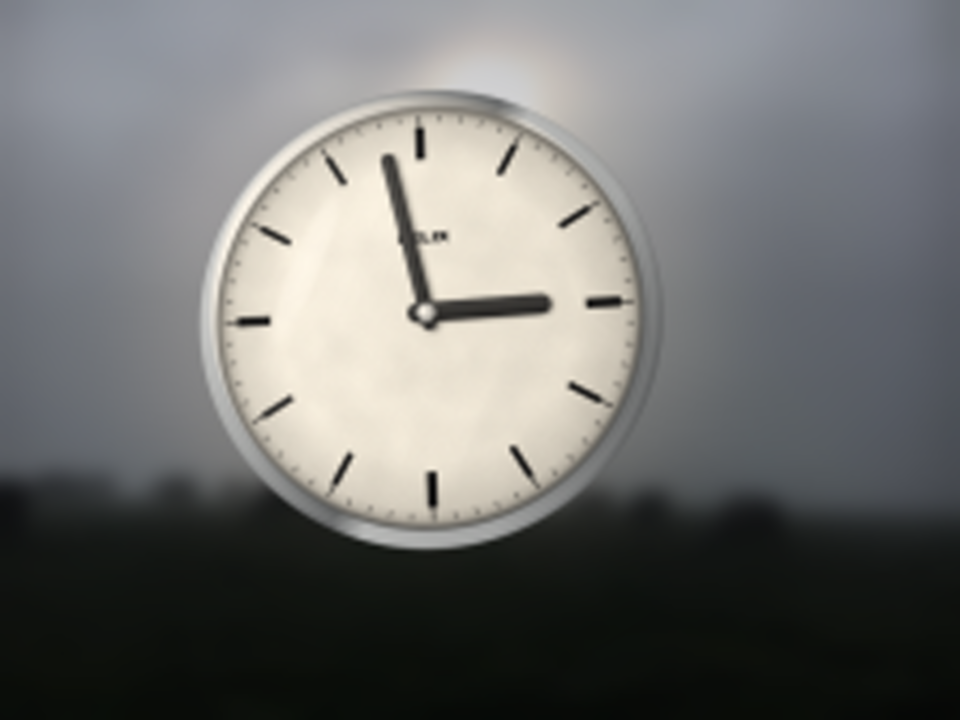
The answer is 2:58
